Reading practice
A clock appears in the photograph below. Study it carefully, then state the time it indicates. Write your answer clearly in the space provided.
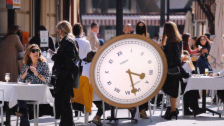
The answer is 4:32
